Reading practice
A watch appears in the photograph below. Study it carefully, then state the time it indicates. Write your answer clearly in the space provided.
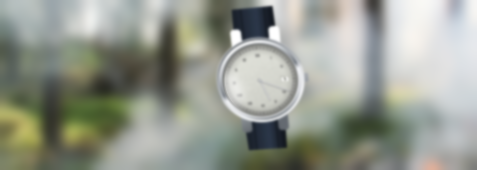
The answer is 5:19
